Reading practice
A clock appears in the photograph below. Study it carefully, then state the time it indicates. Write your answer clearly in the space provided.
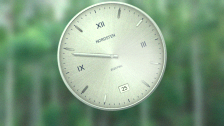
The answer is 9:49
